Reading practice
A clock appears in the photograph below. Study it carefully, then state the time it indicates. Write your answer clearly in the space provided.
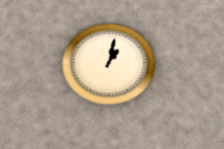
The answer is 1:02
